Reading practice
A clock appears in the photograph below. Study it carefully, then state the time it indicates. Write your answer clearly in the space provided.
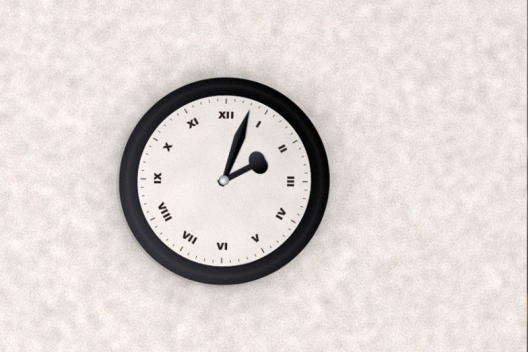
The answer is 2:03
